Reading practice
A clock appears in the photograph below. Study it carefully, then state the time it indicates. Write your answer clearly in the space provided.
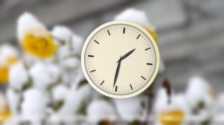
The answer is 1:31
